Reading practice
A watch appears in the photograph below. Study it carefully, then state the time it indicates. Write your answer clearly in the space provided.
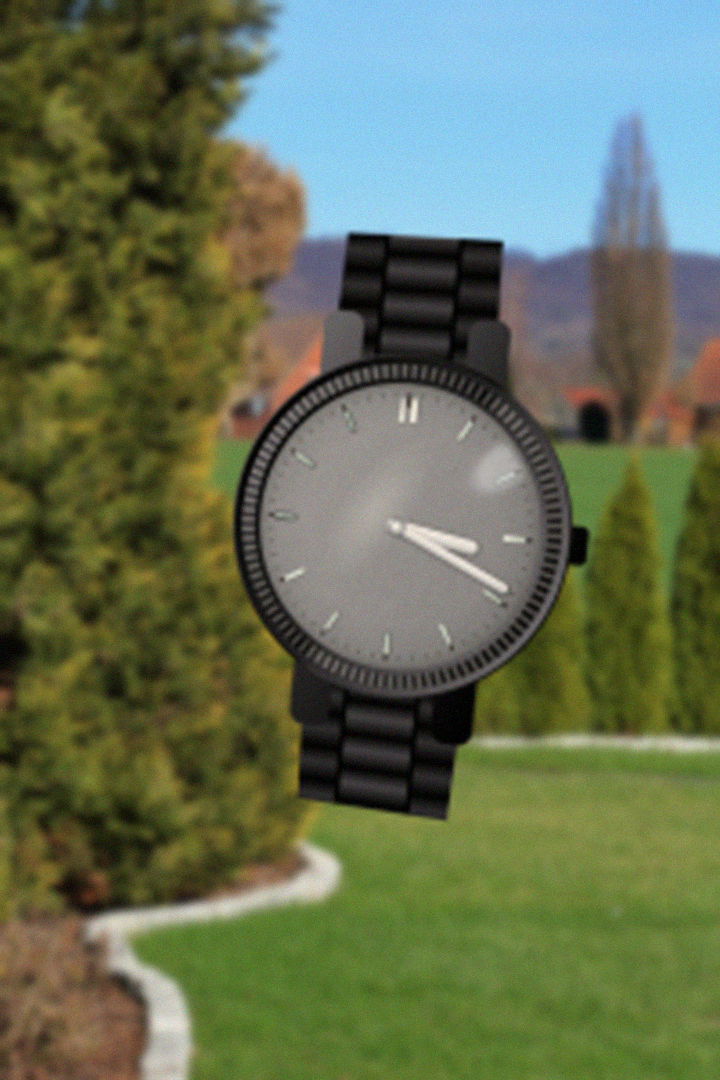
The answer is 3:19
